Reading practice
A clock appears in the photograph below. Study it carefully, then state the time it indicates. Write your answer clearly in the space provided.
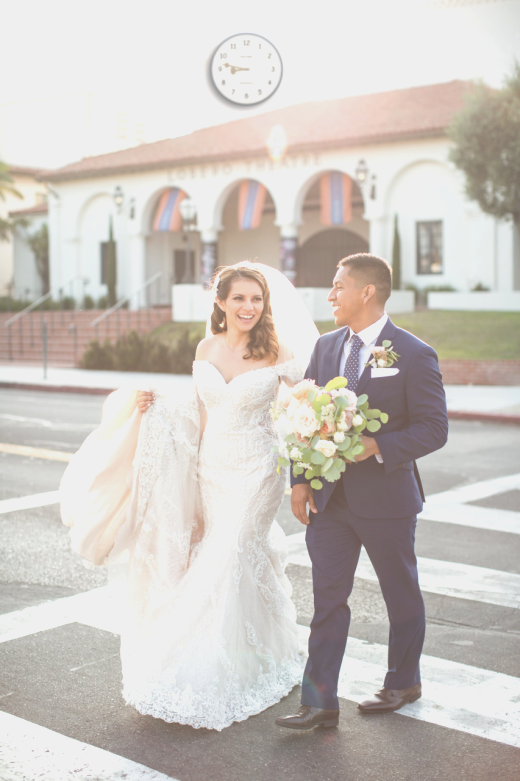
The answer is 8:47
